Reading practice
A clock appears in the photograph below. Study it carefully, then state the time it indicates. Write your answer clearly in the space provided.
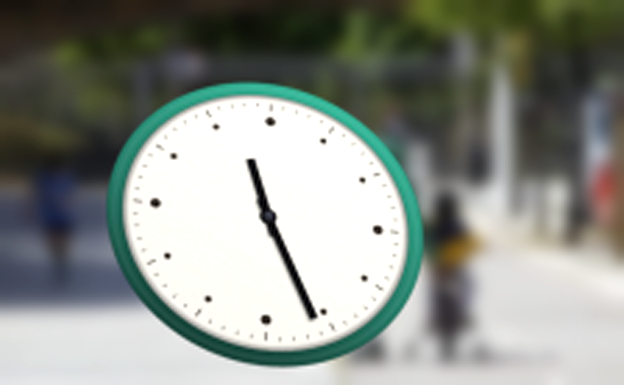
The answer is 11:26
